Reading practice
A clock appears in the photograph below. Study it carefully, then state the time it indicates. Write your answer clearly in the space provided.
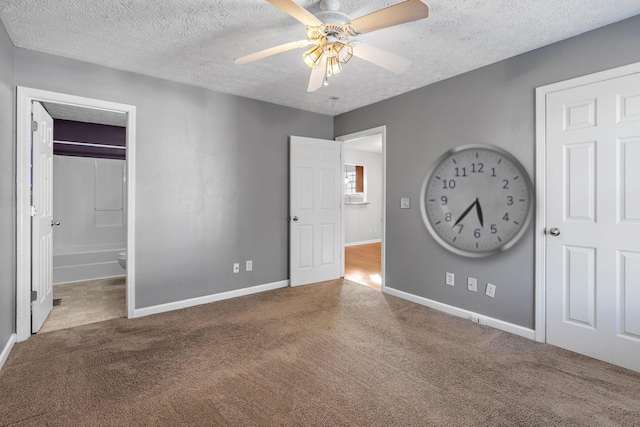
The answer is 5:37
